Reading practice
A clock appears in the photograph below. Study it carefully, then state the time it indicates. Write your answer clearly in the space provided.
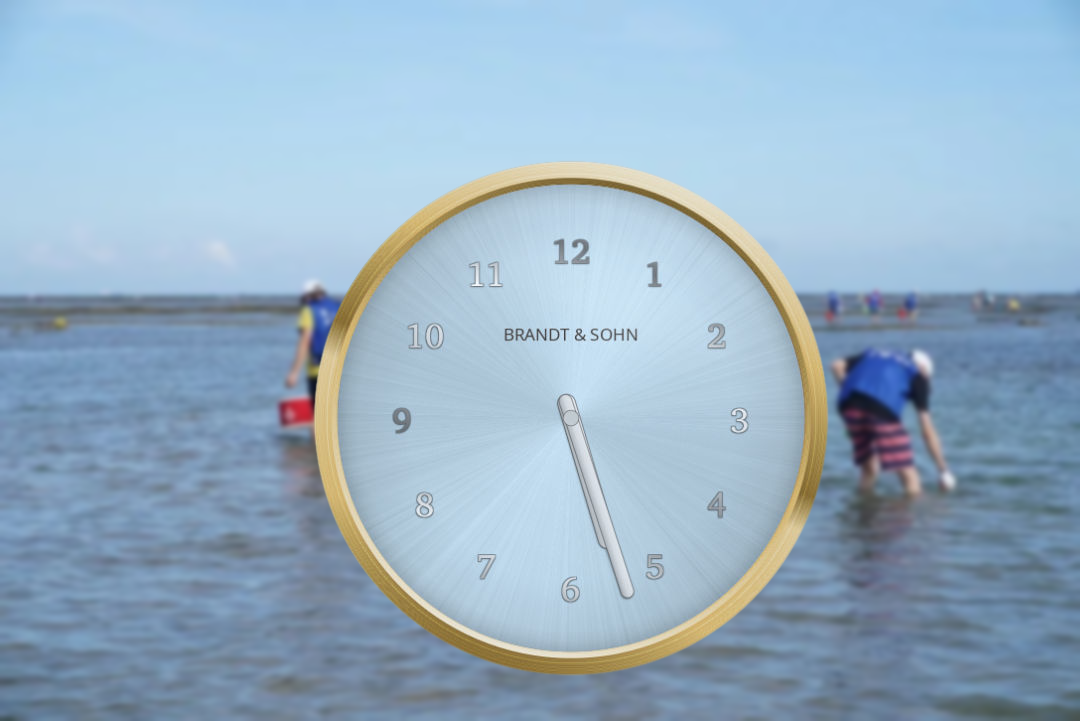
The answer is 5:27
